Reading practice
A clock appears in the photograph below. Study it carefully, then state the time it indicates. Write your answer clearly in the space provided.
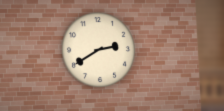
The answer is 2:40
